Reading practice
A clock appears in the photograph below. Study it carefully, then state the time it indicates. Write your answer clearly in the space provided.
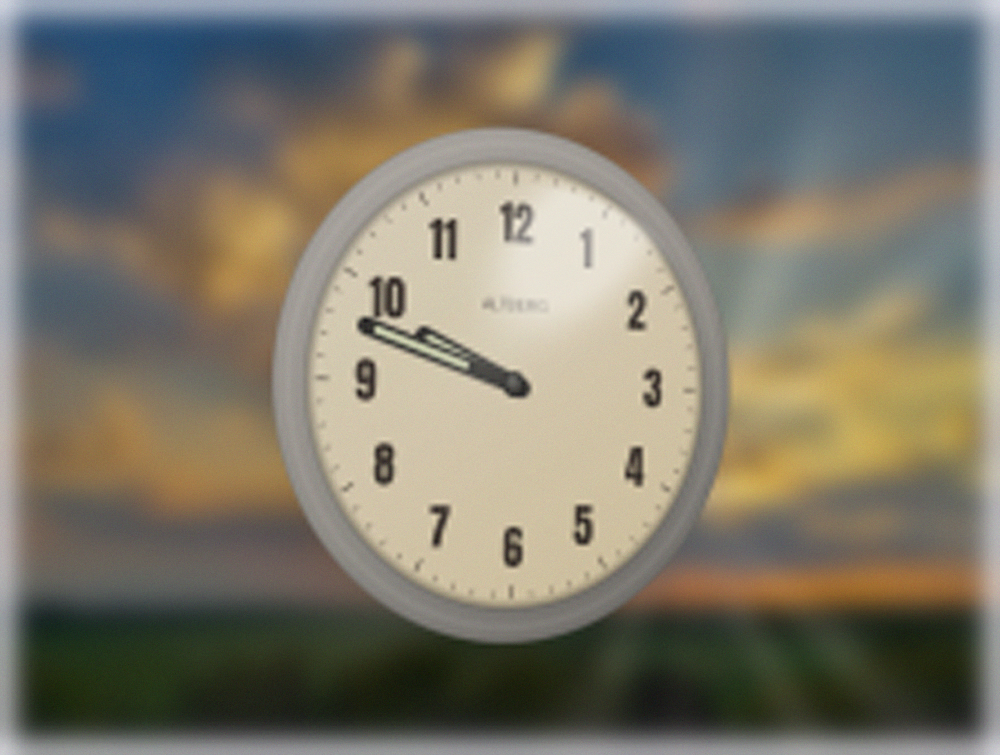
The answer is 9:48
